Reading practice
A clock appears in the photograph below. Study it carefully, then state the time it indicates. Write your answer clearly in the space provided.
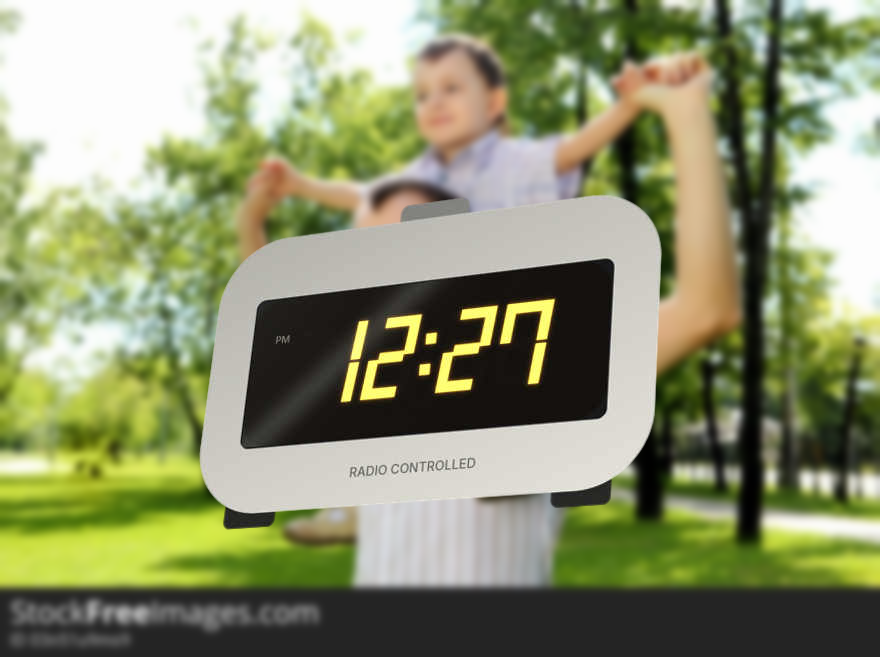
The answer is 12:27
